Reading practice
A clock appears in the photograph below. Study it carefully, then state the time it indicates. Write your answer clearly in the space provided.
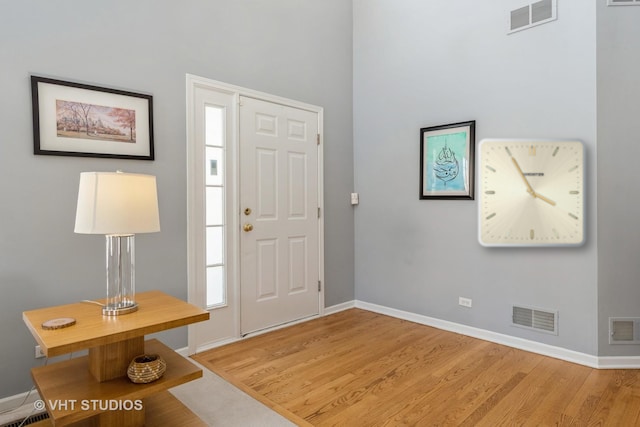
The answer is 3:55
